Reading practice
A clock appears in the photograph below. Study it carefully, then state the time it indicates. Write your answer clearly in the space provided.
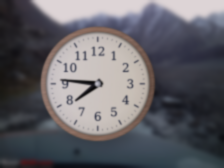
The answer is 7:46
